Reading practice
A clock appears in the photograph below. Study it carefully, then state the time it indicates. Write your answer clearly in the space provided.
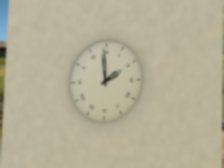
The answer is 1:59
